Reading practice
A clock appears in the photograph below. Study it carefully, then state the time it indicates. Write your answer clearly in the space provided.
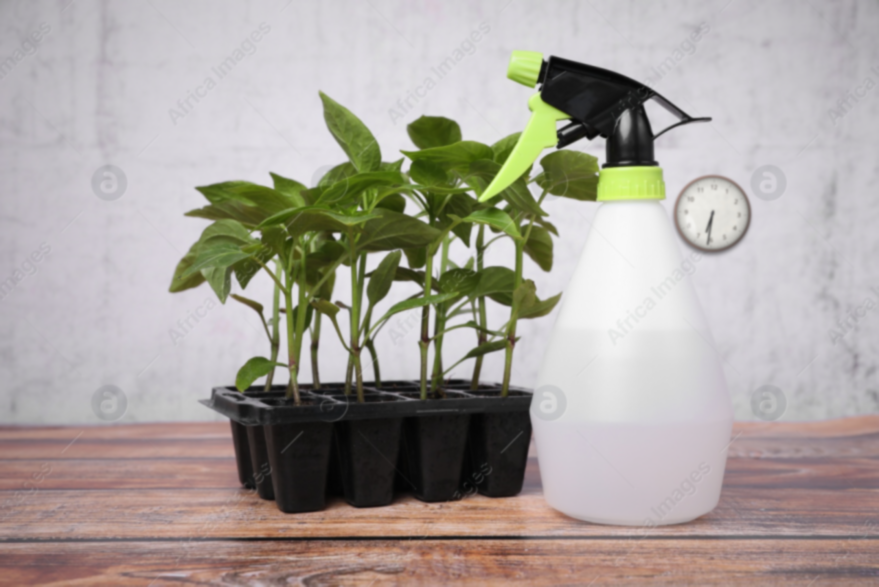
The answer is 6:31
